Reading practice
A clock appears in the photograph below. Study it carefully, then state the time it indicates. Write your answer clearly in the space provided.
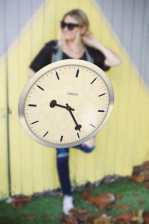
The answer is 9:24
